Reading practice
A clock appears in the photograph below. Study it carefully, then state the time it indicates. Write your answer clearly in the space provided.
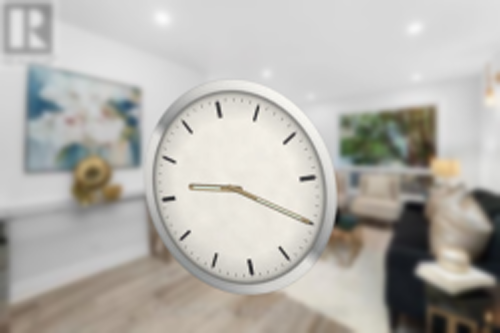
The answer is 9:20
